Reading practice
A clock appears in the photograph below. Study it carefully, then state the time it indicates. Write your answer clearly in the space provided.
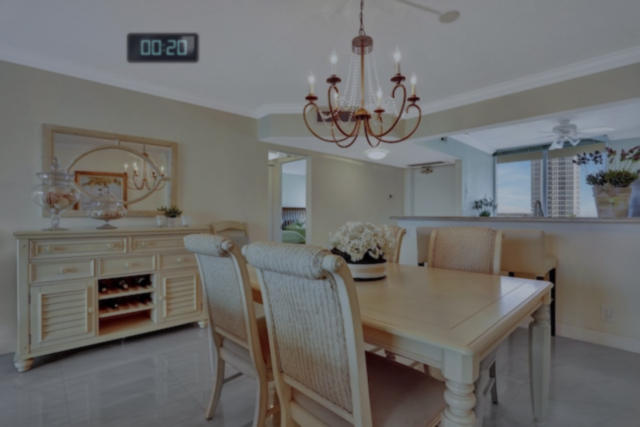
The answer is 0:20
